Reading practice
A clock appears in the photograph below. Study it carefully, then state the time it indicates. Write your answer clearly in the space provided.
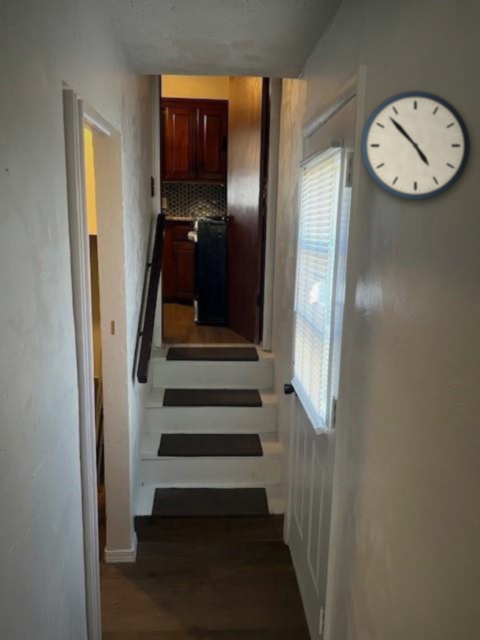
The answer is 4:53
